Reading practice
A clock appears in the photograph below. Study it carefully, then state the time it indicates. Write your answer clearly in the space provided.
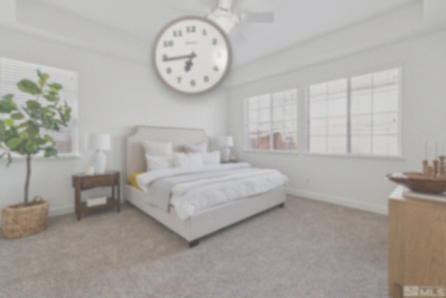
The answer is 6:44
